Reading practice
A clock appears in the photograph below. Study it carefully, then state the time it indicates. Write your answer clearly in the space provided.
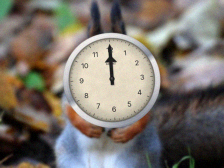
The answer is 12:00
